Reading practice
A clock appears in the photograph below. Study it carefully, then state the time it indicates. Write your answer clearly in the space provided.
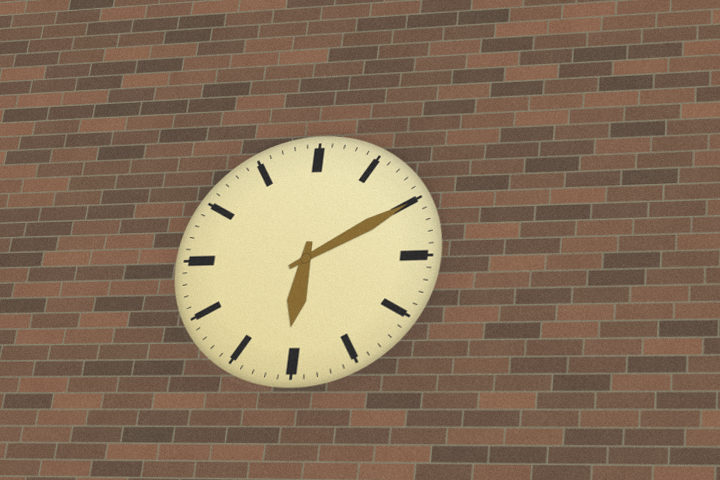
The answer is 6:10
